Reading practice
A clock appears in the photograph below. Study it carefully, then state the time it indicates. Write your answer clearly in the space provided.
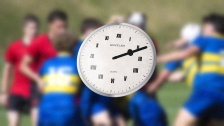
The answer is 2:11
